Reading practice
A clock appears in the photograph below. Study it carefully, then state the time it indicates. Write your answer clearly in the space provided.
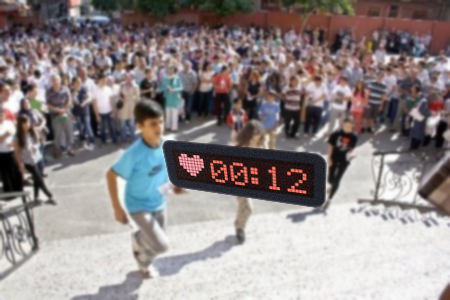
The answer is 0:12
